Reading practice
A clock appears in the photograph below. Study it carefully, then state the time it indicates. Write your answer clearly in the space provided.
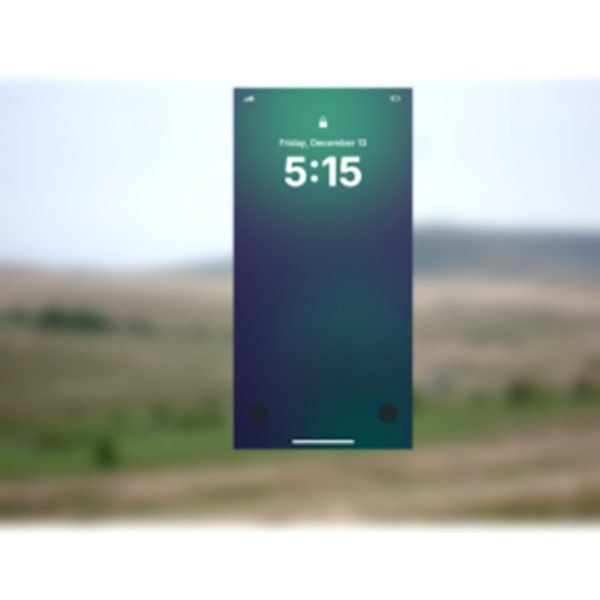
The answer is 5:15
